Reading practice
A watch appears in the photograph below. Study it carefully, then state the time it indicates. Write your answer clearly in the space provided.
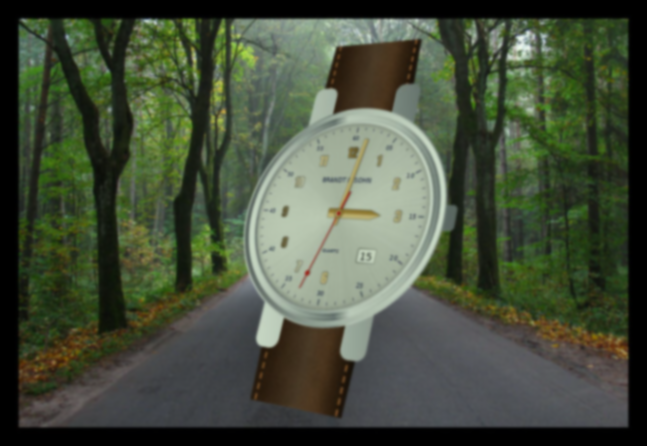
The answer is 3:01:33
